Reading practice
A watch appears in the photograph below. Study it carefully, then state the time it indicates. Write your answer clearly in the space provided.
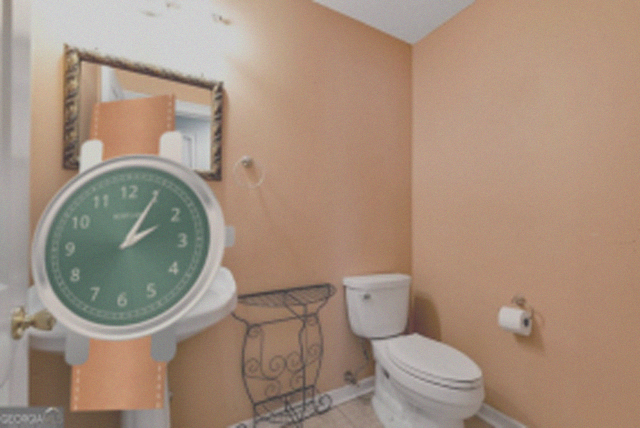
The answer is 2:05
